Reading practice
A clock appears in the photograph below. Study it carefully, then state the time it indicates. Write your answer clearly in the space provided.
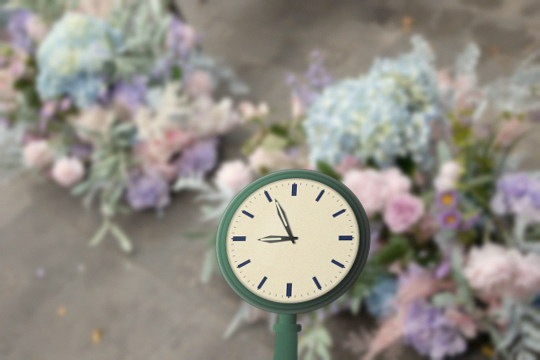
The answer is 8:56
